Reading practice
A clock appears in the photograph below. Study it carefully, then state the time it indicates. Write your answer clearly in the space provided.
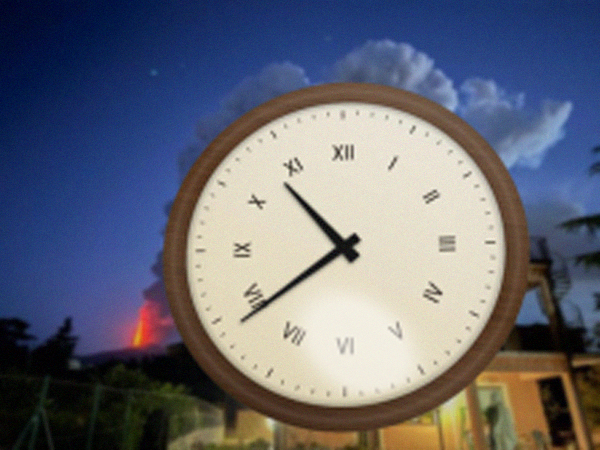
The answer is 10:39
